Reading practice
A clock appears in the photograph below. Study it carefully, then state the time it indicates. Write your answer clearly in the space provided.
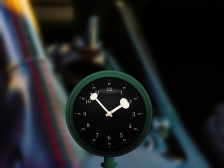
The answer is 1:53
